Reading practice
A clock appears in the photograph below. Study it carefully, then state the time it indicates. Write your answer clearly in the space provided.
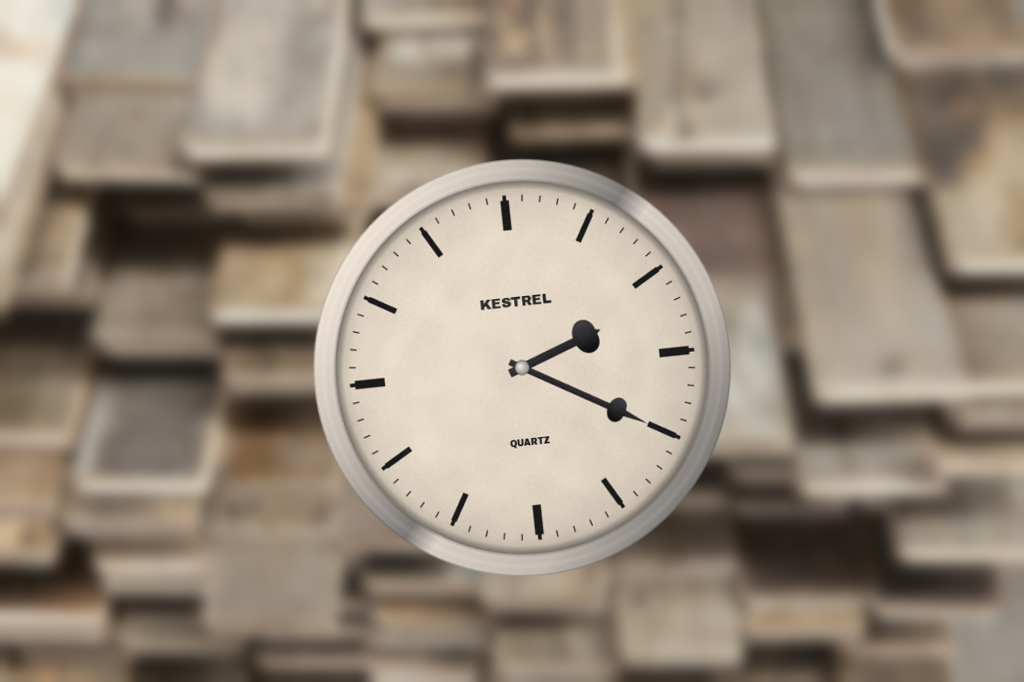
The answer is 2:20
